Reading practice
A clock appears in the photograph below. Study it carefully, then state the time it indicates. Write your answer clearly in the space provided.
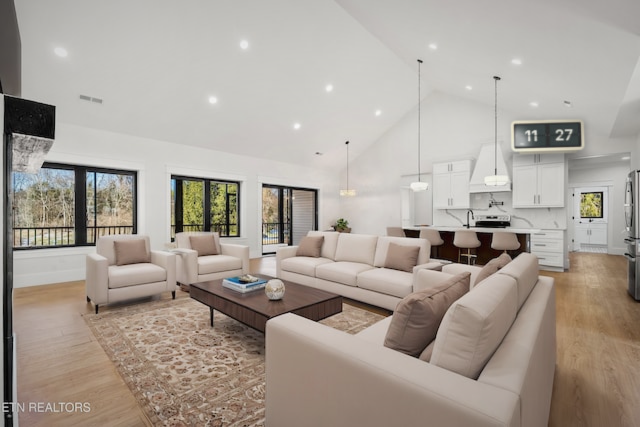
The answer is 11:27
